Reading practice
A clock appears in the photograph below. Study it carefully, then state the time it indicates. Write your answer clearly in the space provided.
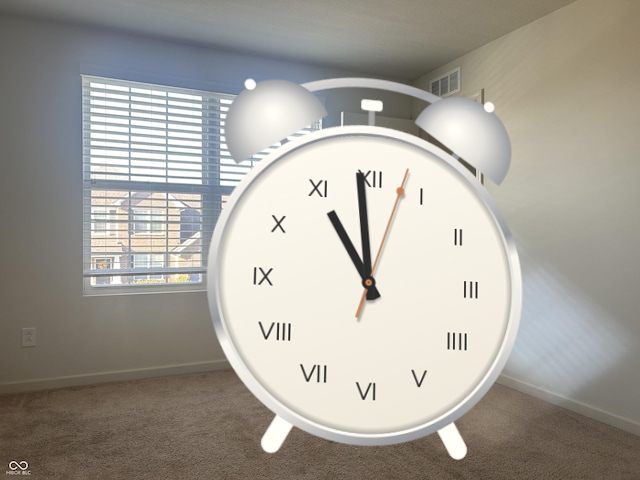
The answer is 10:59:03
